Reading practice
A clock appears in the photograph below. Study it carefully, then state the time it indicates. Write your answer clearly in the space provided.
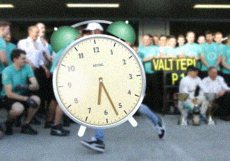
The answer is 6:27
